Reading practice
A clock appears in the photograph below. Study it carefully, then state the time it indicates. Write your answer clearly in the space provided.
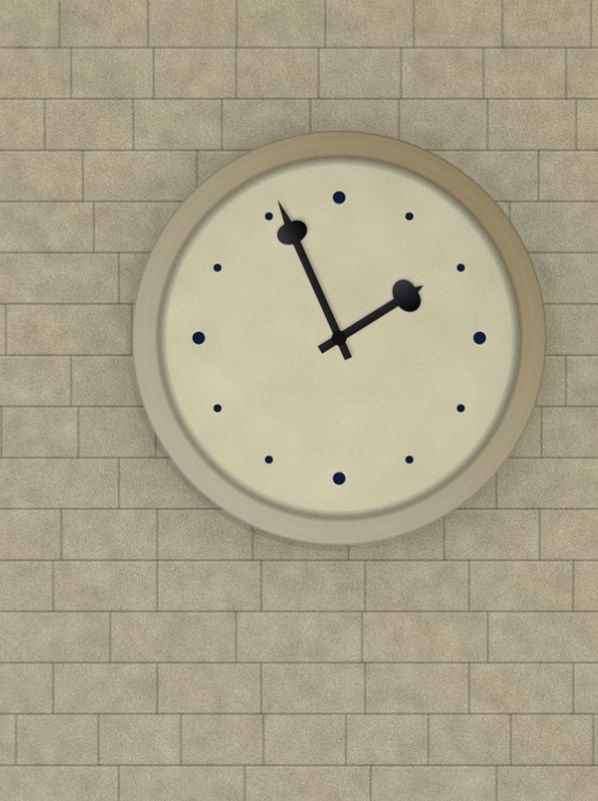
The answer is 1:56
